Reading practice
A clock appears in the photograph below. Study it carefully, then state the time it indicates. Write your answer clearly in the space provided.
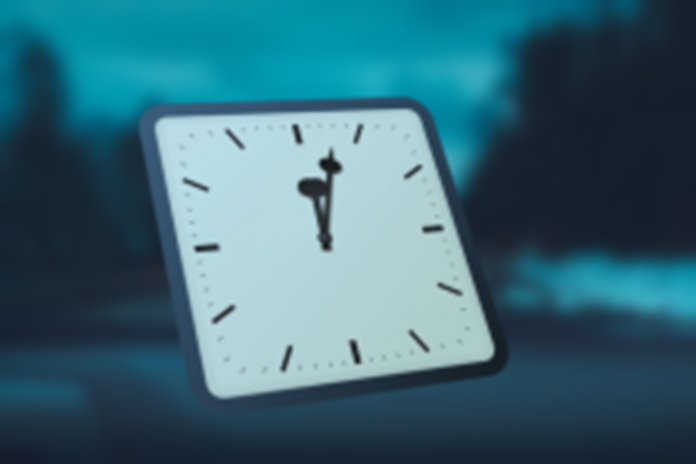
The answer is 12:03
